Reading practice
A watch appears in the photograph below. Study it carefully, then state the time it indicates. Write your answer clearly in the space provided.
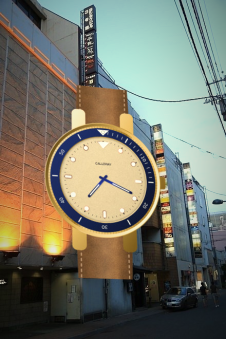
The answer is 7:19
